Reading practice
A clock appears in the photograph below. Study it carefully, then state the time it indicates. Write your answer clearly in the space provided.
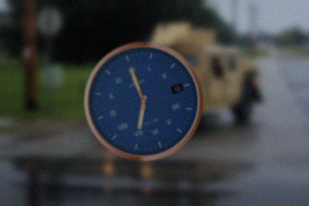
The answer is 7:00
